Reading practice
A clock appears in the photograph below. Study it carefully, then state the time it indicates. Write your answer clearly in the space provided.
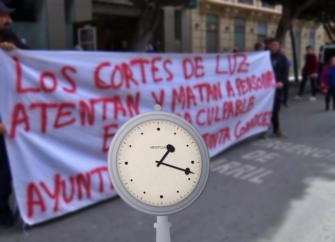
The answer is 1:18
